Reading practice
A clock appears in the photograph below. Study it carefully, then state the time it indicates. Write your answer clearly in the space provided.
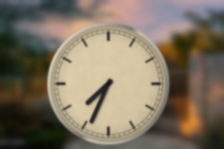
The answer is 7:34
